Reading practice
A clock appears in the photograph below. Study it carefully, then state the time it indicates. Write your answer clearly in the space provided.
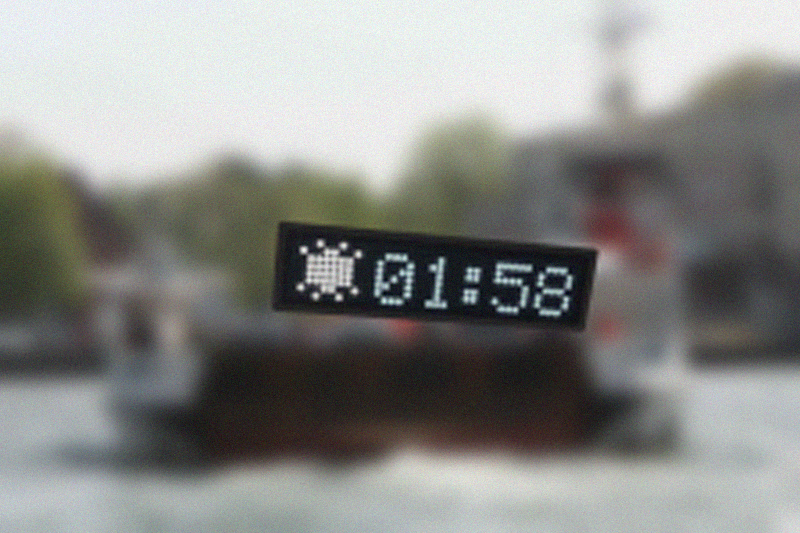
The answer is 1:58
